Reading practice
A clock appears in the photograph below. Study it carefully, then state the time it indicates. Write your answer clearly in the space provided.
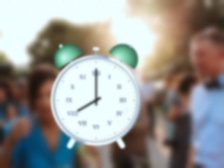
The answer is 8:00
